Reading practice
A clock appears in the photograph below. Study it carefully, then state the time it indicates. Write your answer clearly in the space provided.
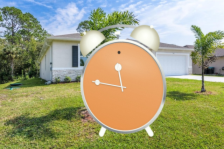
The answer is 11:47
